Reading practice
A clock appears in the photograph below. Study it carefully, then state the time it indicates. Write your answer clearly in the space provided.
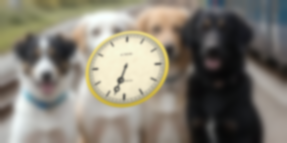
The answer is 6:33
